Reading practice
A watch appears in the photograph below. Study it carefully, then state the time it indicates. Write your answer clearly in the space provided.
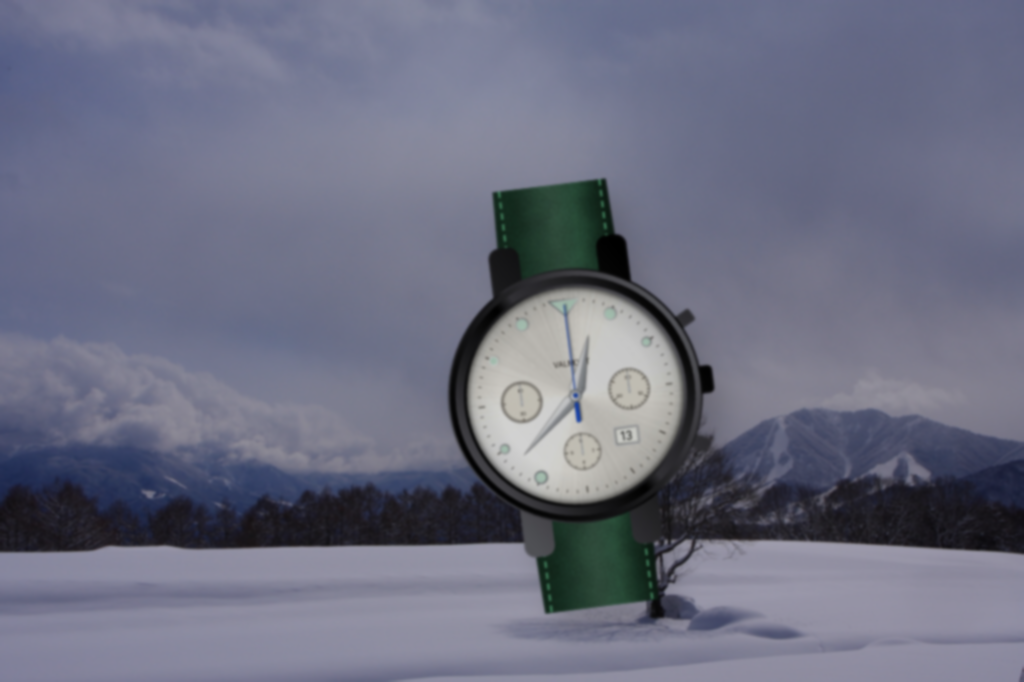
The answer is 12:38
